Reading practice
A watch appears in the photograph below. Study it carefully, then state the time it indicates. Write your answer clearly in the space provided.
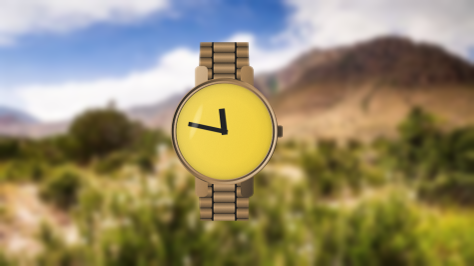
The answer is 11:47
